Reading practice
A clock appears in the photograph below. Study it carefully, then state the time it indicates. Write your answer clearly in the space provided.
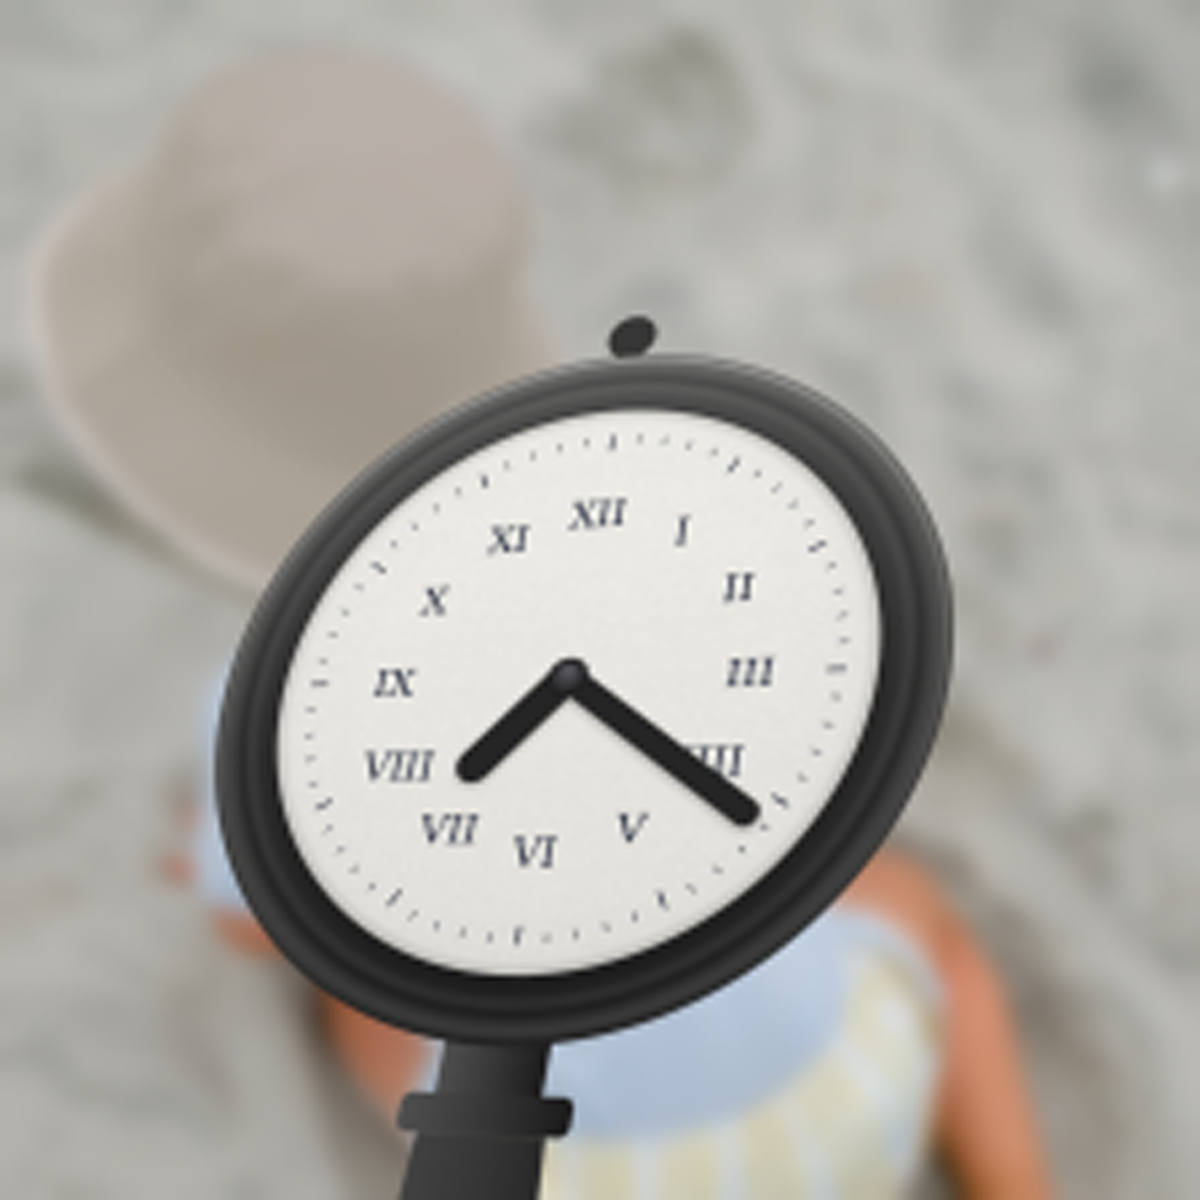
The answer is 7:21
